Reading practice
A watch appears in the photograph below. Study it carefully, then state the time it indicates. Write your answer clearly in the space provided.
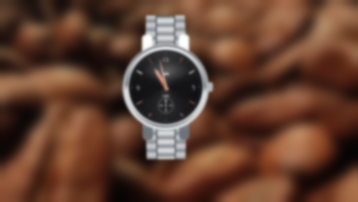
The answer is 10:58
